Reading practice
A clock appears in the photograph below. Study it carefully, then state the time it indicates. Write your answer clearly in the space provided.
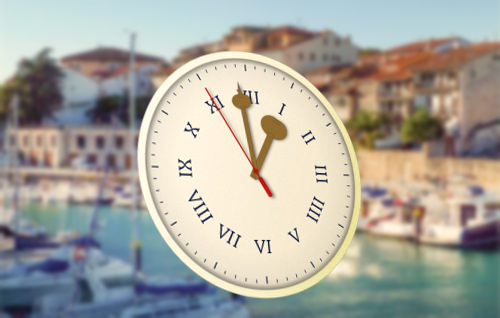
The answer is 12:58:55
